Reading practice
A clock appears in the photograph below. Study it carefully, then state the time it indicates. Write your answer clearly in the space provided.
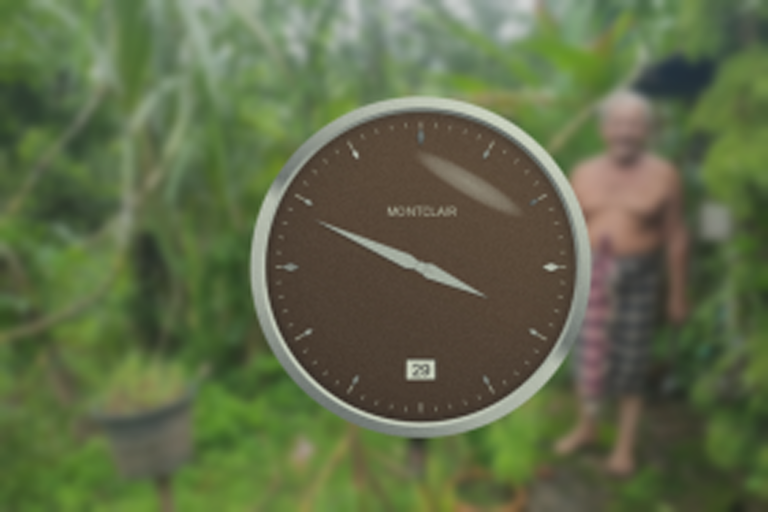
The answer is 3:49
